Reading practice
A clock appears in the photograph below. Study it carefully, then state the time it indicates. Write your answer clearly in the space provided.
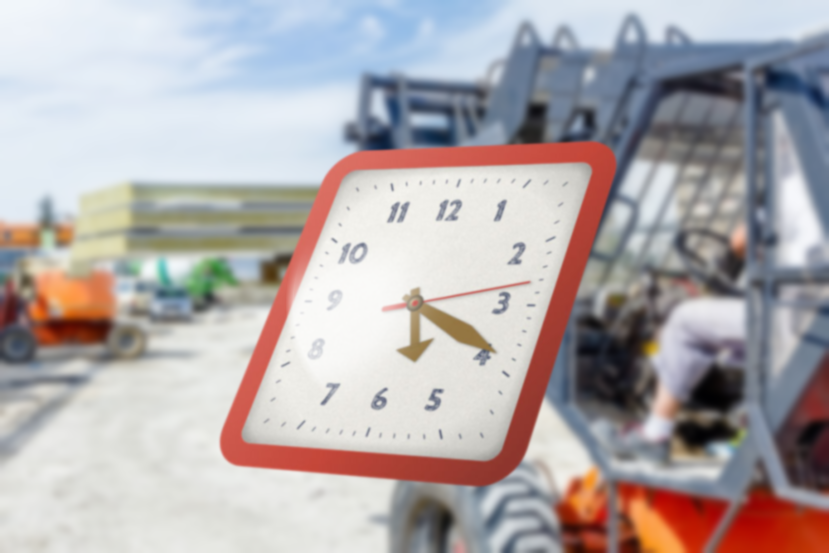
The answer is 5:19:13
